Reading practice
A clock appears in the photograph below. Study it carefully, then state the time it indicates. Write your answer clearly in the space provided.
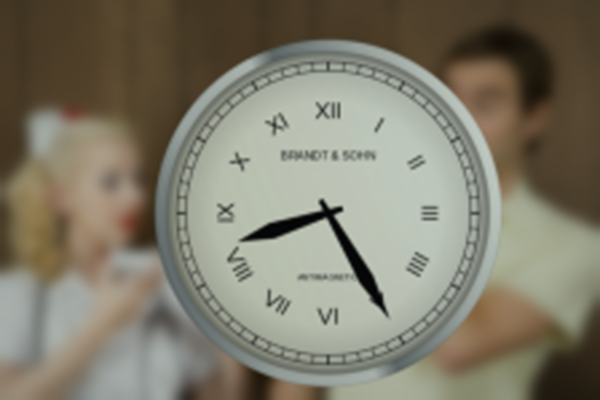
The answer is 8:25
